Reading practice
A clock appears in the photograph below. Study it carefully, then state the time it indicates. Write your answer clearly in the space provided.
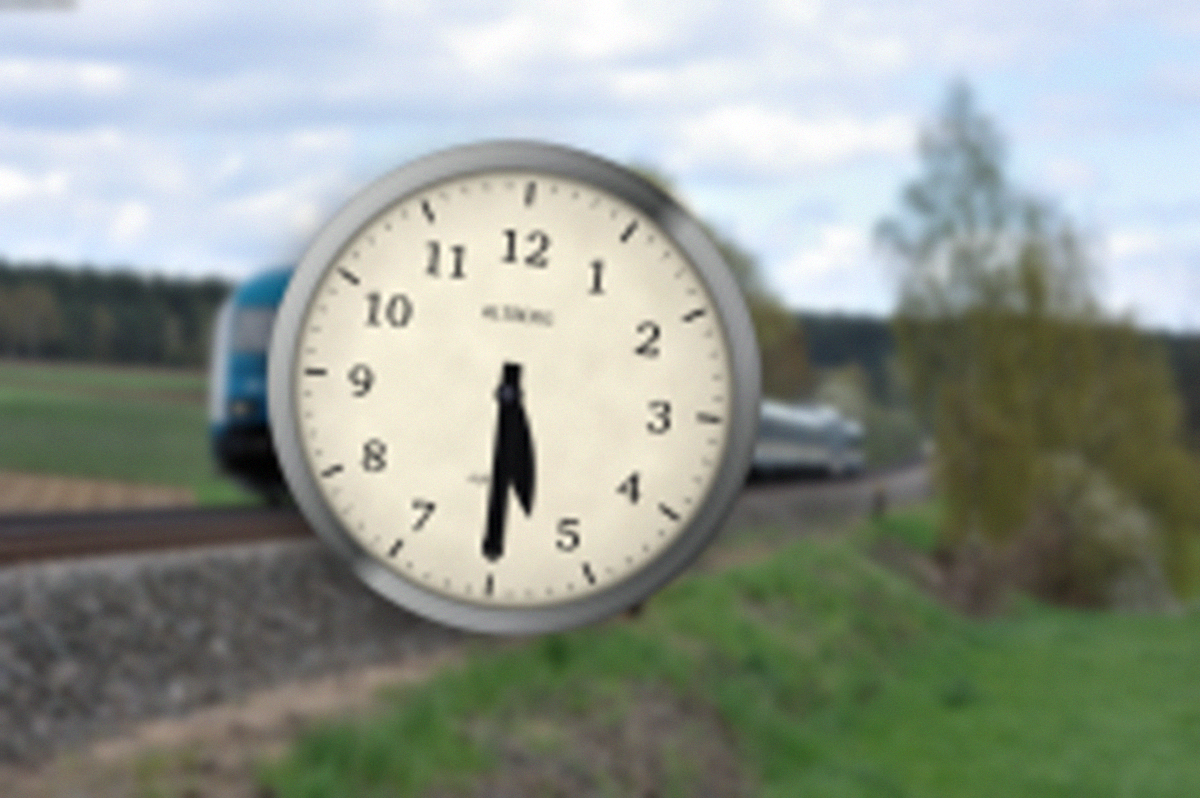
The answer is 5:30
